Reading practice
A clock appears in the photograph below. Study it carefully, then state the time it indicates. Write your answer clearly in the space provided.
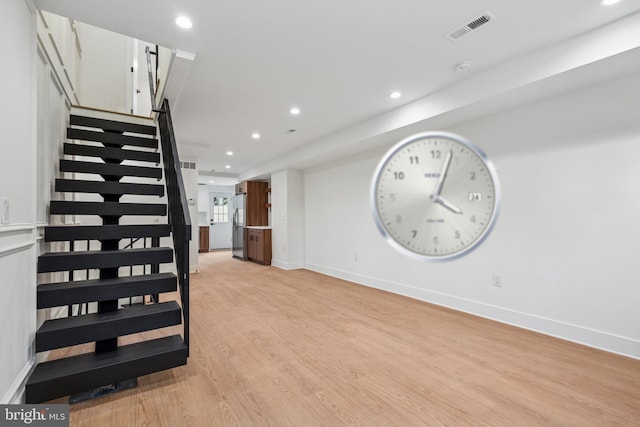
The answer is 4:03
